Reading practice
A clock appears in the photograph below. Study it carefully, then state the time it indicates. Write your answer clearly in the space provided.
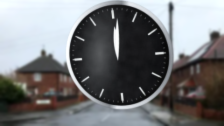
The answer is 12:01
